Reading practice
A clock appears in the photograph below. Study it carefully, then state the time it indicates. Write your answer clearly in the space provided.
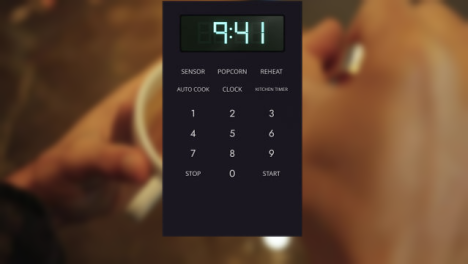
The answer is 9:41
